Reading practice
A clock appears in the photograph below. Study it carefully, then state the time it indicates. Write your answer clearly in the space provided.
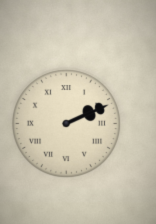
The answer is 2:11
